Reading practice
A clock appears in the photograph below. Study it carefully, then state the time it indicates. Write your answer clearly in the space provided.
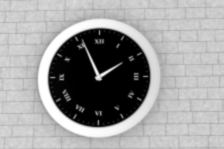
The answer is 1:56
